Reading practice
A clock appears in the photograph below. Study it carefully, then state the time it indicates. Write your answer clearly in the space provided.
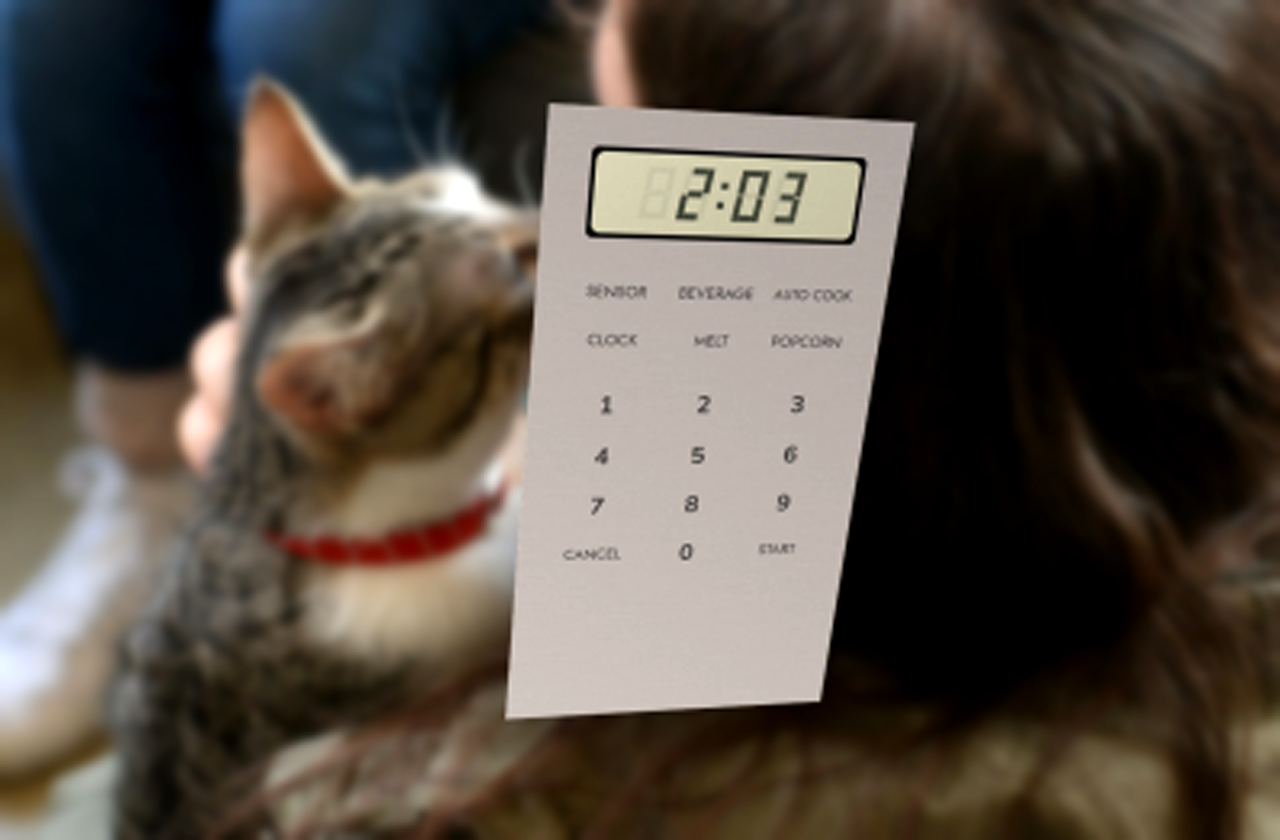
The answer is 2:03
